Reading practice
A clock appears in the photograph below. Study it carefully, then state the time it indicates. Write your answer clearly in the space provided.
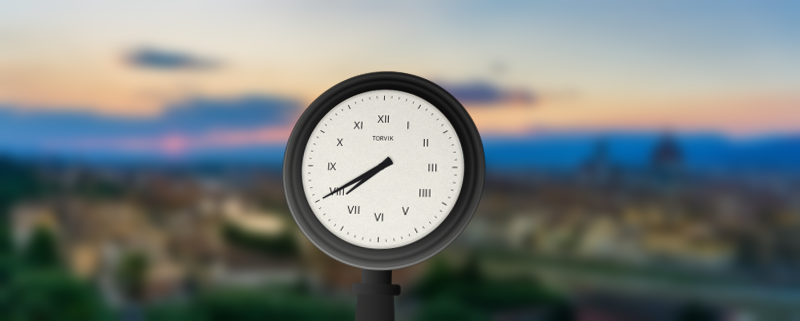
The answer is 7:40
